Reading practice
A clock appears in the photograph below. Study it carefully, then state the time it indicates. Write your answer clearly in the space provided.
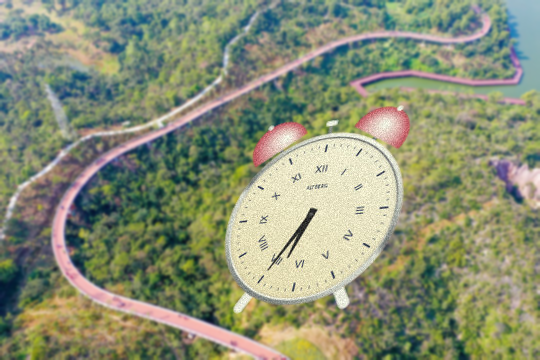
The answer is 6:35
